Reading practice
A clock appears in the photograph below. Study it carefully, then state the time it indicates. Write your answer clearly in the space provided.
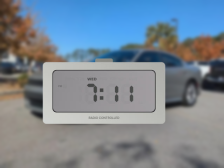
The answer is 7:11
